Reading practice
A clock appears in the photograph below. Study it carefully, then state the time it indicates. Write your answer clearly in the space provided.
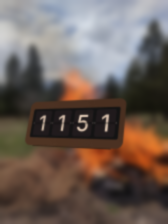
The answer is 11:51
